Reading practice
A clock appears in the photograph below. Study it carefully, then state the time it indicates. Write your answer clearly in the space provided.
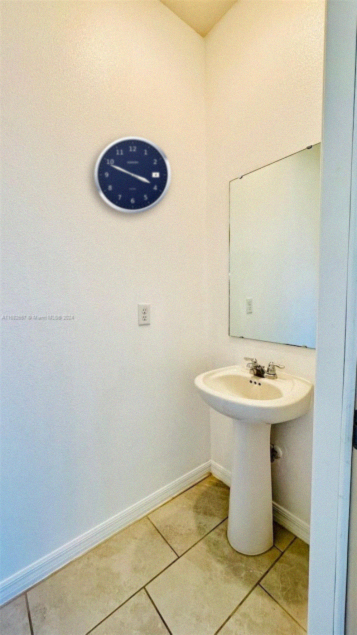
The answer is 3:49
